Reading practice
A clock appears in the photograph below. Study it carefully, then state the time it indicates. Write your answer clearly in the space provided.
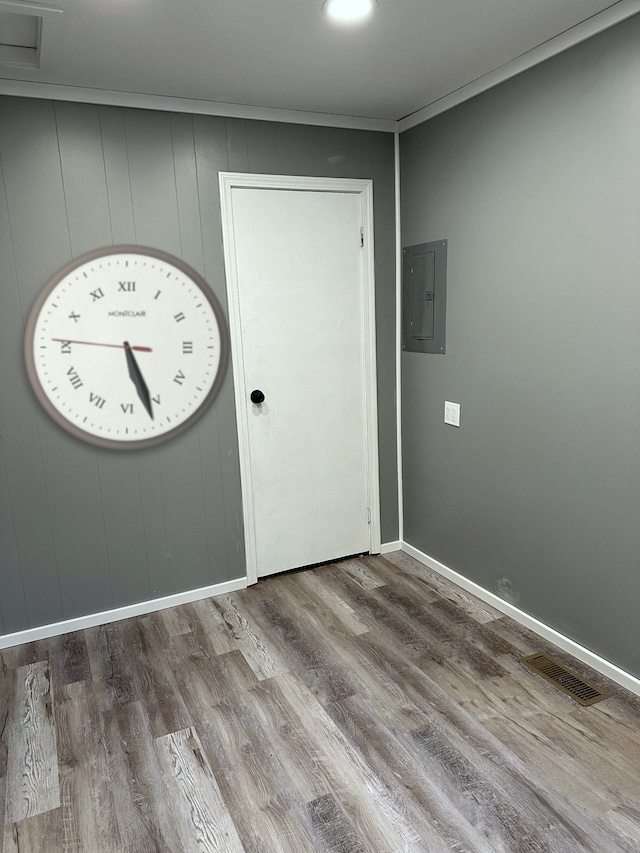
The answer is 5:26:46
